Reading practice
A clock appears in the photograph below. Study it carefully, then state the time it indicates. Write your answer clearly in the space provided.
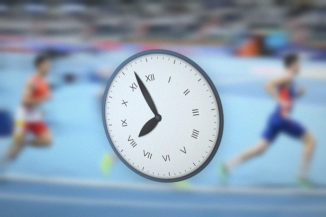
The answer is 7:57
